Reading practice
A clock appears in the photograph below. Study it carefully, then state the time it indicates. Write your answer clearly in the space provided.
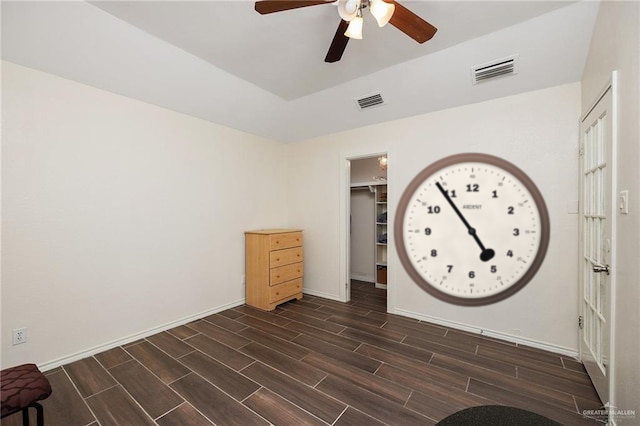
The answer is 4:54
